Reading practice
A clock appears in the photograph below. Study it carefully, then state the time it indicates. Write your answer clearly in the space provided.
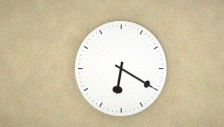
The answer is 6:20
